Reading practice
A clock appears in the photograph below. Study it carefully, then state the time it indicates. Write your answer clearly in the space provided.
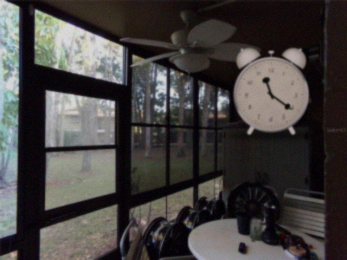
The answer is 11:21
